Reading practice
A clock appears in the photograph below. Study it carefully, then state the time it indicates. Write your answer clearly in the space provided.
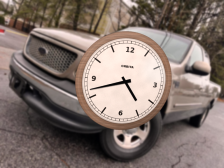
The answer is 4:42
